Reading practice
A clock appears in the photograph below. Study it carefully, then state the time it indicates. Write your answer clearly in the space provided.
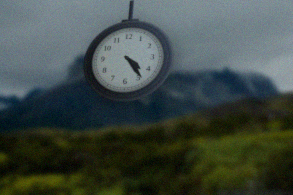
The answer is 4:24
